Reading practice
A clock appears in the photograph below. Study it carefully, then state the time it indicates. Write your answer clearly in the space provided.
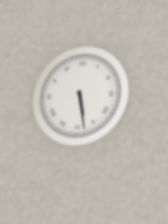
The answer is 5:28
